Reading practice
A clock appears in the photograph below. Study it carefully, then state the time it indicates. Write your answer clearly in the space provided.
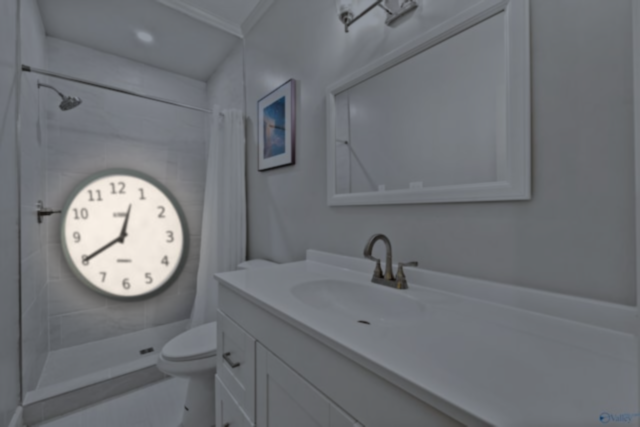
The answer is 12:40
